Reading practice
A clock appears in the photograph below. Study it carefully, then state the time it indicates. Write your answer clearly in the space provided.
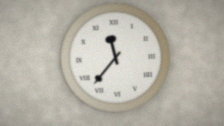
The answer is 11:37
